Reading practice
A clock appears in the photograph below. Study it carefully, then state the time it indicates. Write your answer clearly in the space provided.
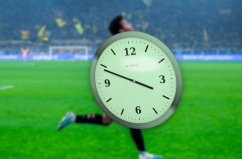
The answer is 3:49
